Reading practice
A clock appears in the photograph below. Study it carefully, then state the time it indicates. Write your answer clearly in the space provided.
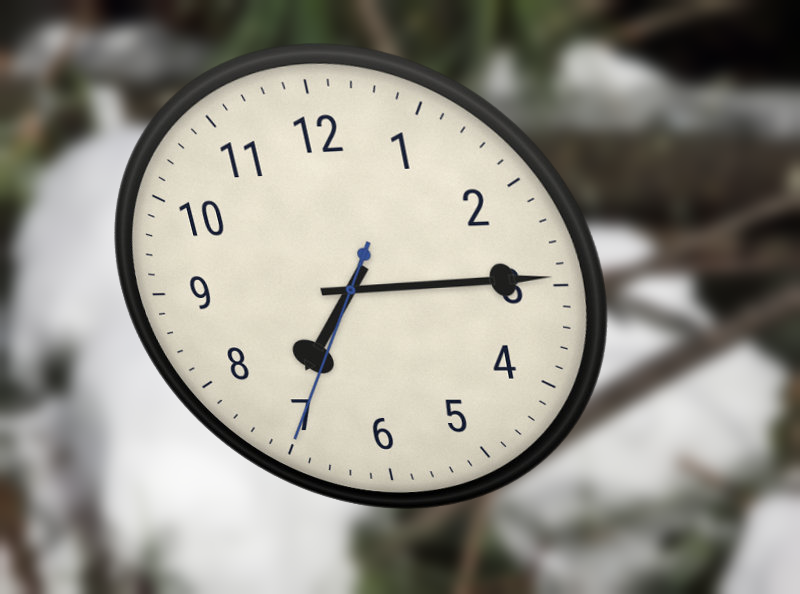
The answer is 7:14:35
